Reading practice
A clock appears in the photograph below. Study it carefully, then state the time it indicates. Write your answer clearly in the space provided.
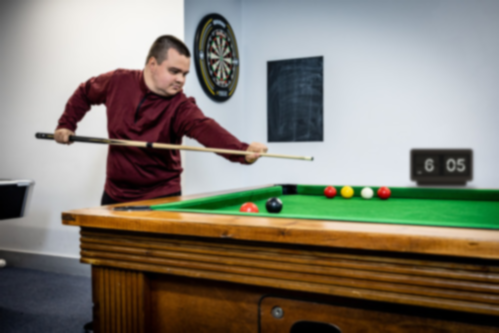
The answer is 6:05
